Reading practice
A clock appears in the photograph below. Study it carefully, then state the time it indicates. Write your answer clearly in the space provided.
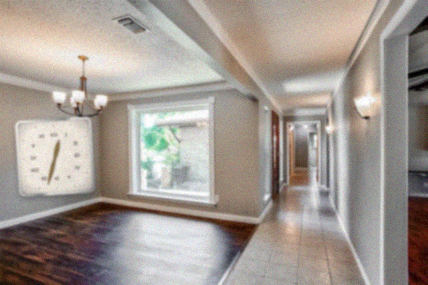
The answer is 12:33
